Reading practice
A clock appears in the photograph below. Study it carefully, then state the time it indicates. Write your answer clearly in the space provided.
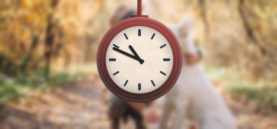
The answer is 10:49
